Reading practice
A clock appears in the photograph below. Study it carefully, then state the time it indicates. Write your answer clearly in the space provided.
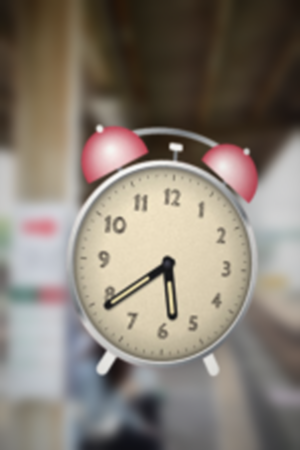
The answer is 5:39
